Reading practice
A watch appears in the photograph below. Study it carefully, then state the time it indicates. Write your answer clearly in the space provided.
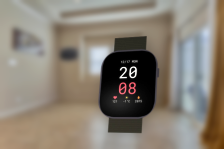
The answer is 20:08
